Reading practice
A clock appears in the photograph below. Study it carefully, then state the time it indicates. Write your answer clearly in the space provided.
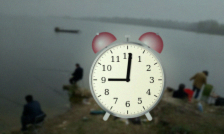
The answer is 9:01
